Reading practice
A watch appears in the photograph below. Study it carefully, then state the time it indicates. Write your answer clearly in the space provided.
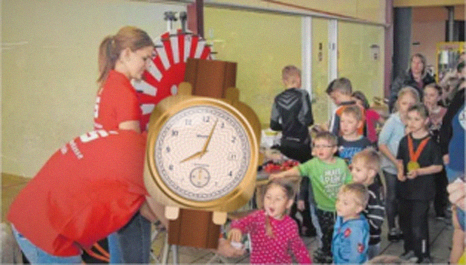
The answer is 8:03
